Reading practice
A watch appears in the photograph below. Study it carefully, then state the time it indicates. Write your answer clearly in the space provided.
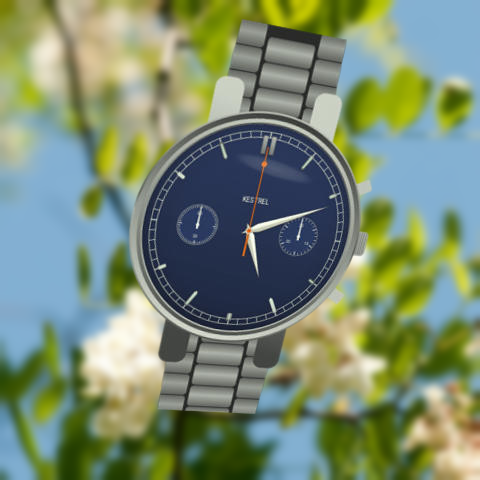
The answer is 5:11
